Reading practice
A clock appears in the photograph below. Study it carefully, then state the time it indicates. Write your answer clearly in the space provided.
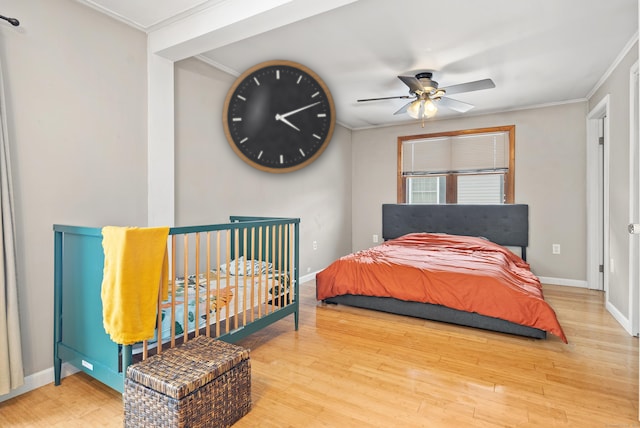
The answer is 4:12
